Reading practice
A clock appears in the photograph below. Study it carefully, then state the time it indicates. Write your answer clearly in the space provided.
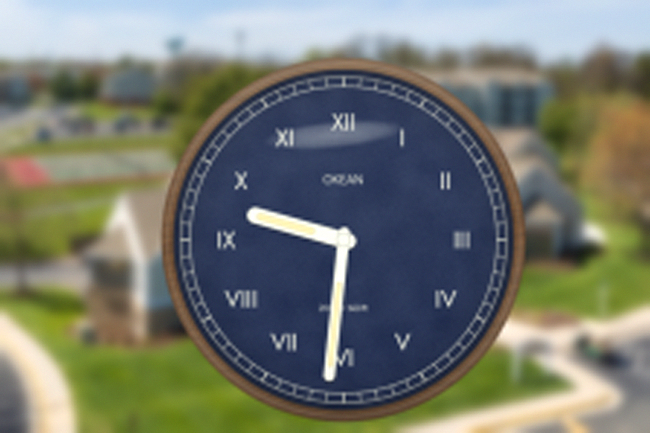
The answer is 9:31
